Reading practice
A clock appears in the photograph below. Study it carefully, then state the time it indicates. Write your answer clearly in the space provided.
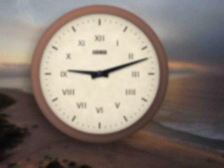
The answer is 9:12
